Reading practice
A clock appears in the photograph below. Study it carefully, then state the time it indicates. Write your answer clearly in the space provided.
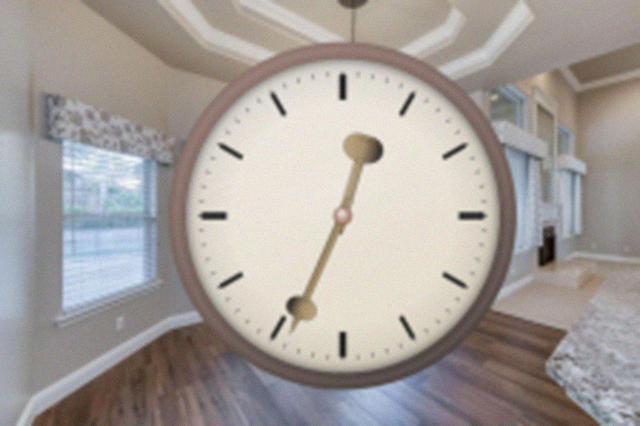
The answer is 12:34
